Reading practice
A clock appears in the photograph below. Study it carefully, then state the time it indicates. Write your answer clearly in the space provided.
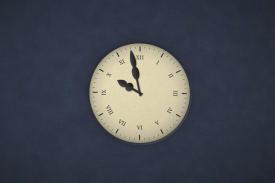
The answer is 9:58
